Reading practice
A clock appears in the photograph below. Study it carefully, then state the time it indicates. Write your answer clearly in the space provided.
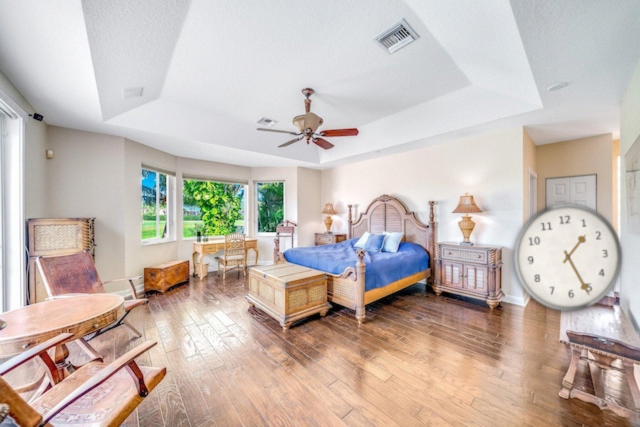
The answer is 1:26
